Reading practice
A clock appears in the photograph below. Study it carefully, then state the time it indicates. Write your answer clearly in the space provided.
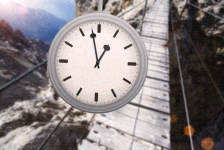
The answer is 12:58
